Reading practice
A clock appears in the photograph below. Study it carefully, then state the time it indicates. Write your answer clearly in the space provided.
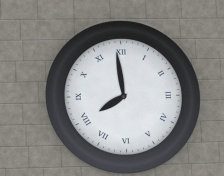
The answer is 7:59
